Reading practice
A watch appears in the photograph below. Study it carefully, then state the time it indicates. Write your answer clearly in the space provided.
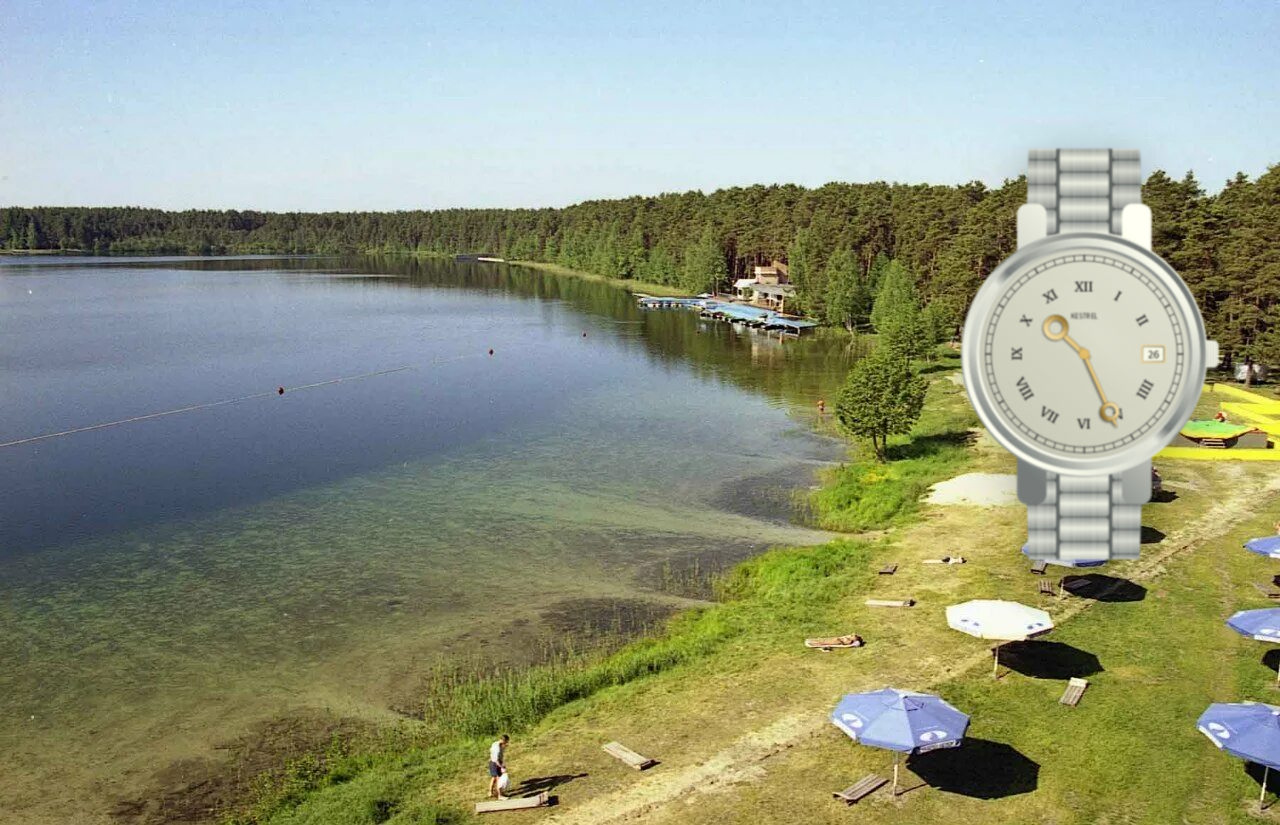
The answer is 10:26
